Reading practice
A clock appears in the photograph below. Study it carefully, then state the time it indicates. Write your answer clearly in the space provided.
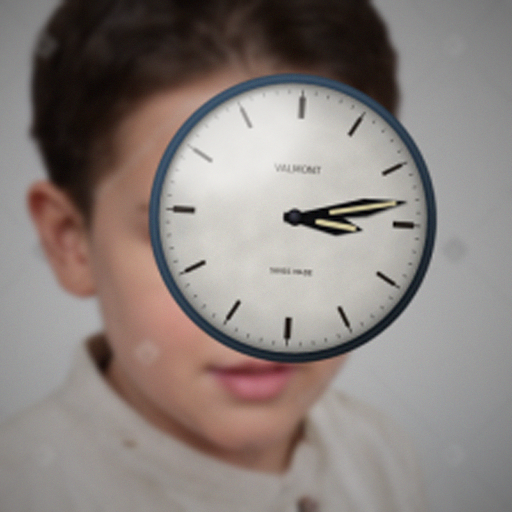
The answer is 3:13
